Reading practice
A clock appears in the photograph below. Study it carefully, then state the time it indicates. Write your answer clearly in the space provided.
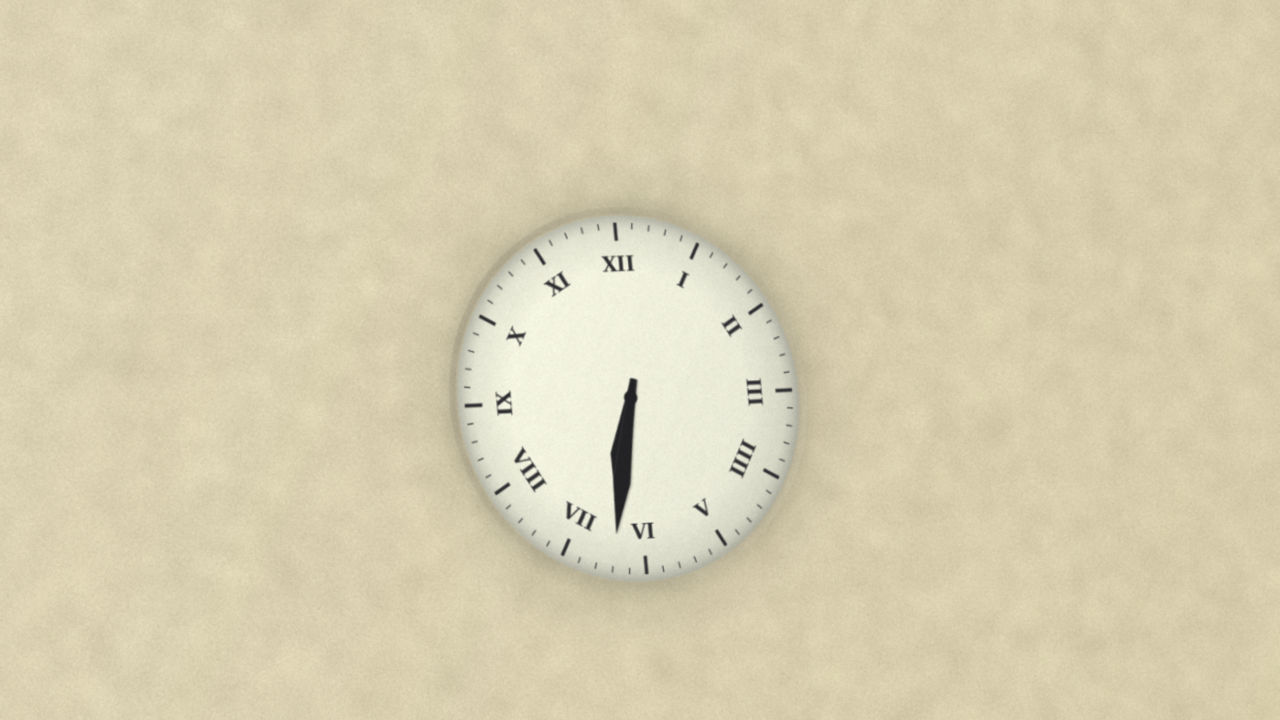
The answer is 6:32
